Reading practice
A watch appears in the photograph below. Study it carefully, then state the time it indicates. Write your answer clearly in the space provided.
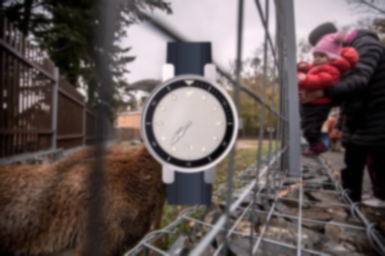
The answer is 7:37
